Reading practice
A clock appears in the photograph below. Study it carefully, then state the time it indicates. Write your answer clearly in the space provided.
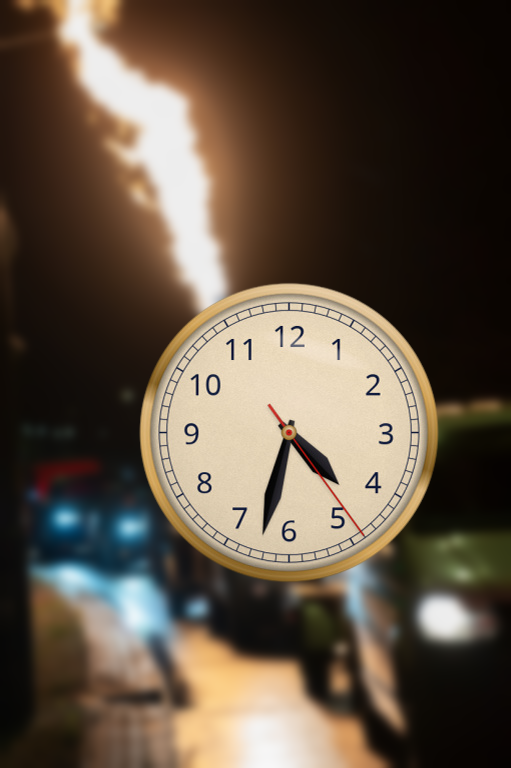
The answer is 4:32:24
